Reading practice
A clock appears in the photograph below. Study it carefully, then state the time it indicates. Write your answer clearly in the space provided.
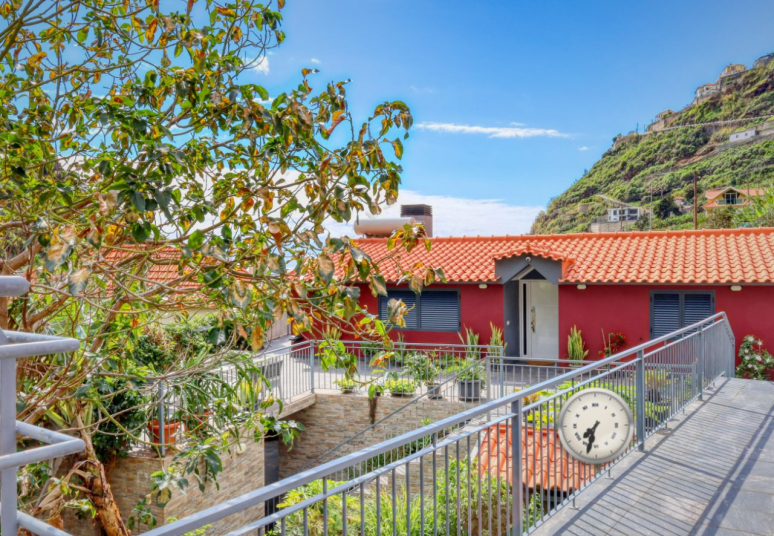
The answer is 7:33
